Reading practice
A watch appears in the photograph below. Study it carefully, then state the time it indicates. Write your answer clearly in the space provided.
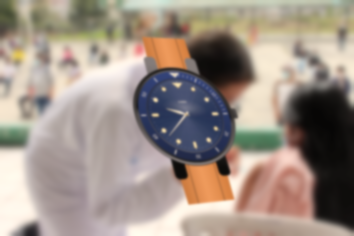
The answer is 9:38
